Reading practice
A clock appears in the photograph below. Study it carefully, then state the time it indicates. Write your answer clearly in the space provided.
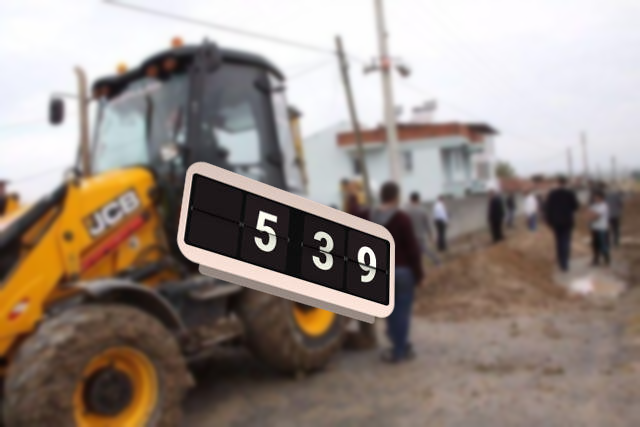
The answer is 5:39
